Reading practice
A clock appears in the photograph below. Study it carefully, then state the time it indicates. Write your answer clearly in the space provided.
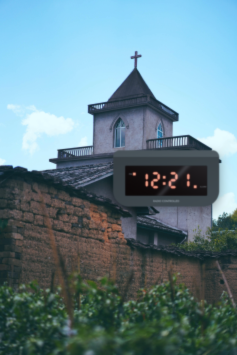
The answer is 12:21
